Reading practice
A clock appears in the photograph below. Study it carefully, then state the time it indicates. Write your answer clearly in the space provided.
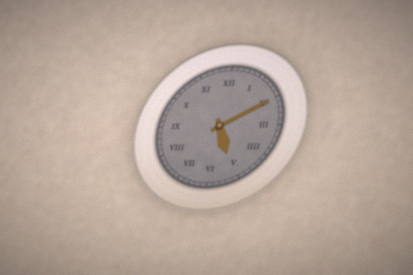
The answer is 5:10
